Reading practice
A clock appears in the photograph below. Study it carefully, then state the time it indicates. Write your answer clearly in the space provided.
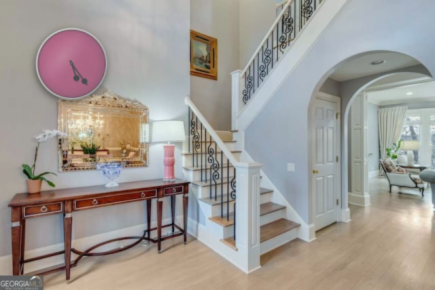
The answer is 5:24
